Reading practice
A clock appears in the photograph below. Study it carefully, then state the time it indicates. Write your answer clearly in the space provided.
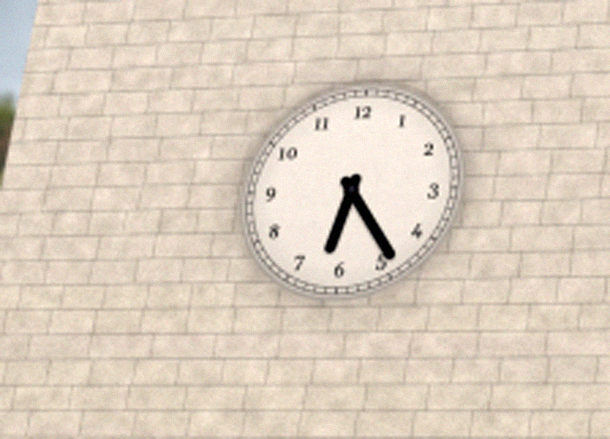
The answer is 6:24
